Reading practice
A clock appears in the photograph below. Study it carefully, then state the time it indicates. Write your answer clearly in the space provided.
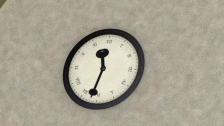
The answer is 11:32
